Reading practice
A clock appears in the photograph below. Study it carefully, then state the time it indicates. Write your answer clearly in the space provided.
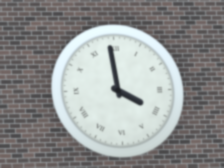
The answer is 3:59
